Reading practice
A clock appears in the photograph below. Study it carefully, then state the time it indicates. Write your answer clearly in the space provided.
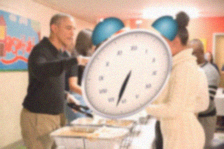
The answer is 6:32
